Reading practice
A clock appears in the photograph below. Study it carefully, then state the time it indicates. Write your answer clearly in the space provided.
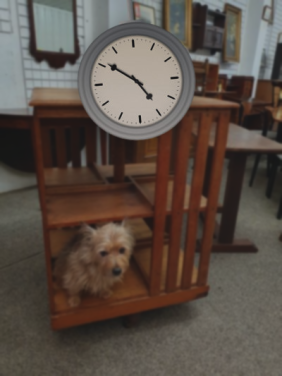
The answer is 4:51
